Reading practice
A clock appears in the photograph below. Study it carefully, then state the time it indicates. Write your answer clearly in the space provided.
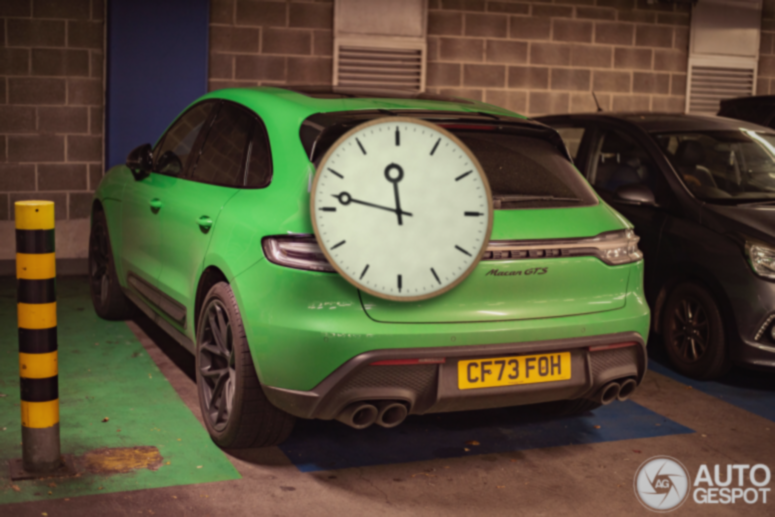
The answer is 11:47
